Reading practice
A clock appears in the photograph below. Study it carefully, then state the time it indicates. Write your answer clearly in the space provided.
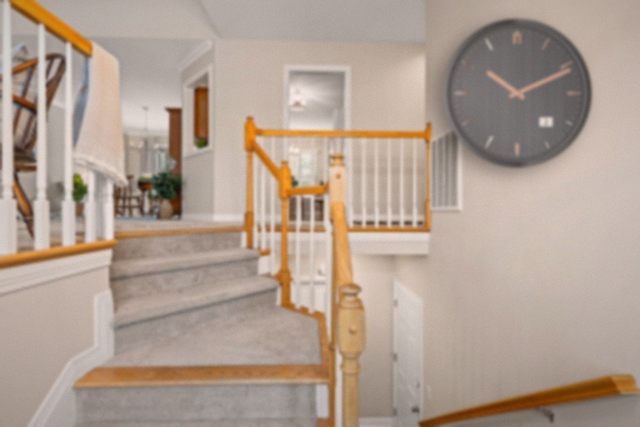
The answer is 10:11
